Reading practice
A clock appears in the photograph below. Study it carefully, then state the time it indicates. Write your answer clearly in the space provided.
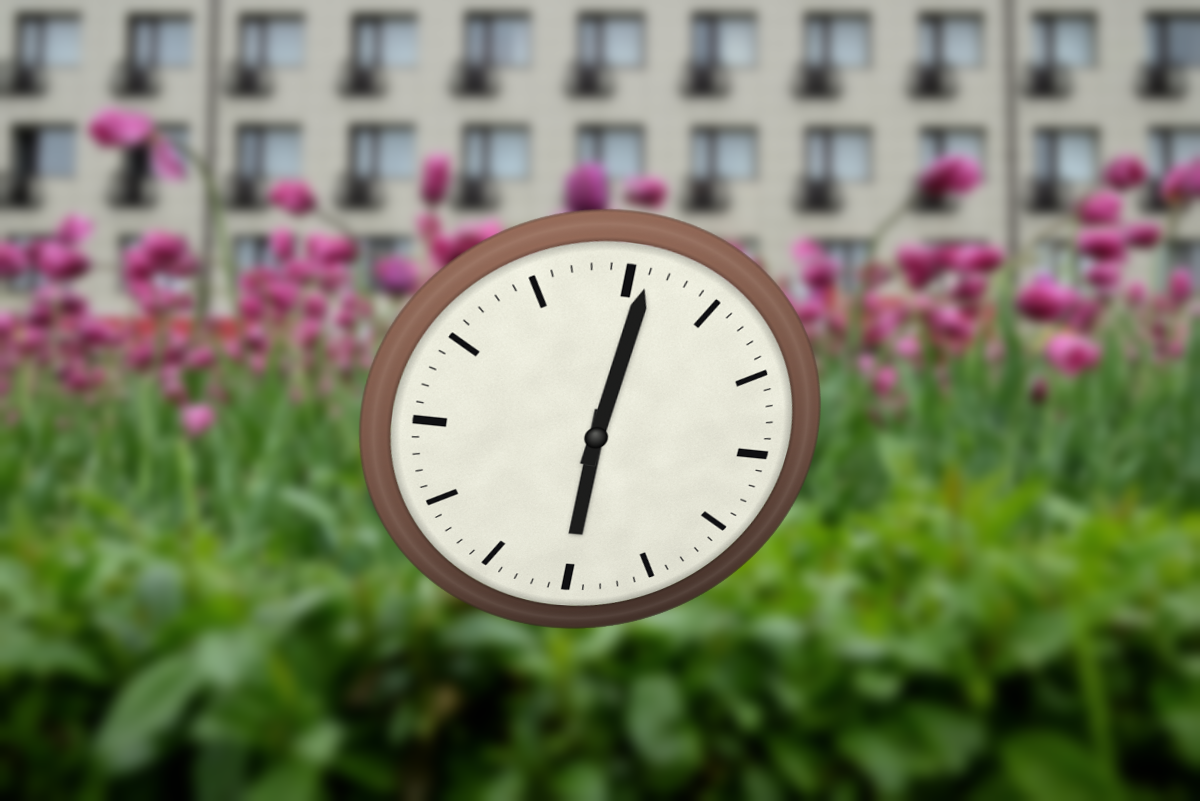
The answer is 6:01
